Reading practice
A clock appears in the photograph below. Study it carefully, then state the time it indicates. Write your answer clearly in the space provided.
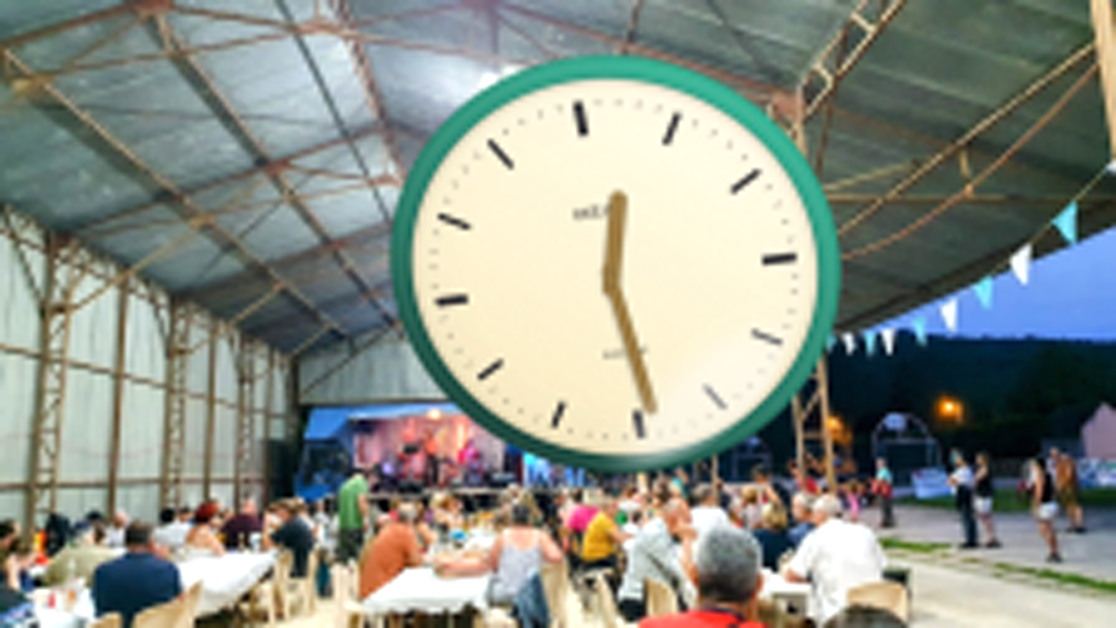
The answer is 12:29
